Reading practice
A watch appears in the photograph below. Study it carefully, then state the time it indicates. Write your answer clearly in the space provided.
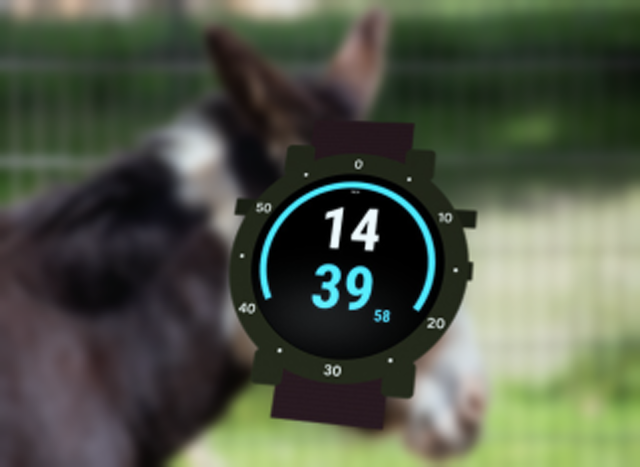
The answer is 14:39:58
